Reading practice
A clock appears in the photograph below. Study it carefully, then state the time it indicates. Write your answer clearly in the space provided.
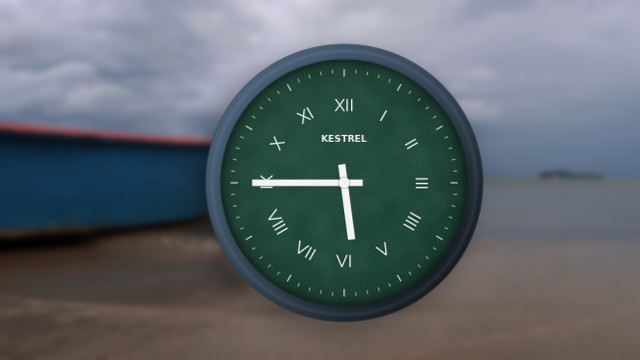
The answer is 5:45
